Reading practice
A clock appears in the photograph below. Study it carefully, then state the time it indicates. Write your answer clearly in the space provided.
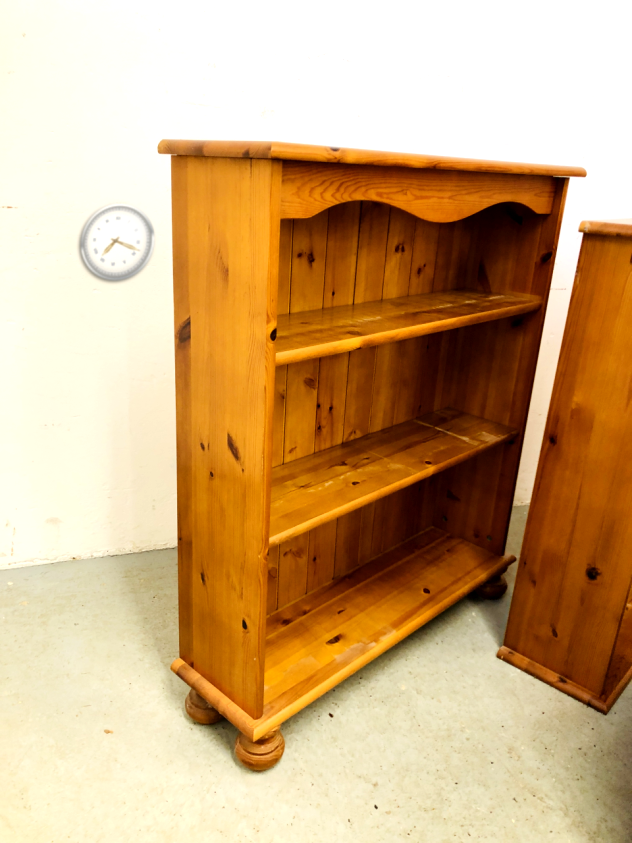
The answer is 7:18
